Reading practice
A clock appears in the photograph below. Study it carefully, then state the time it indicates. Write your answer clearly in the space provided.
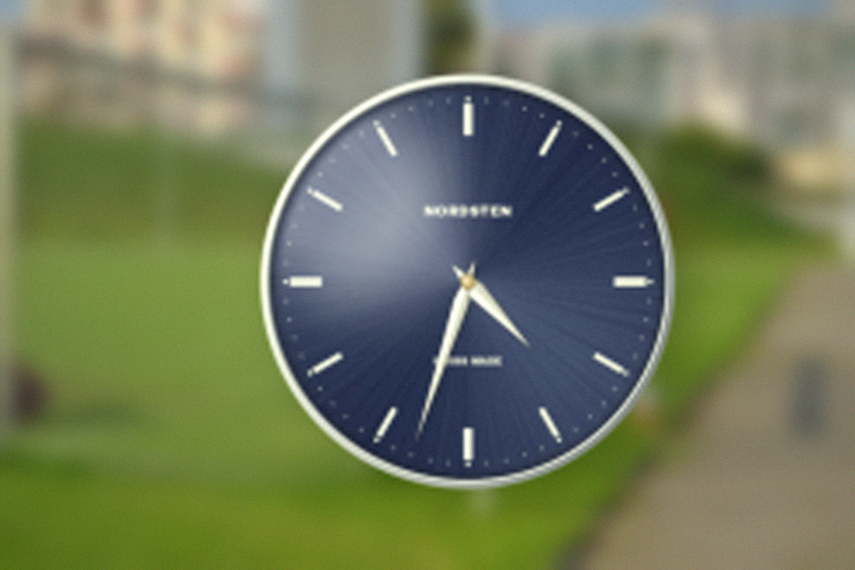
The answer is 4:33
